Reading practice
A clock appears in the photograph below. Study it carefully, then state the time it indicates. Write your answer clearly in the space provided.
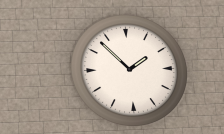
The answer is 1:53
